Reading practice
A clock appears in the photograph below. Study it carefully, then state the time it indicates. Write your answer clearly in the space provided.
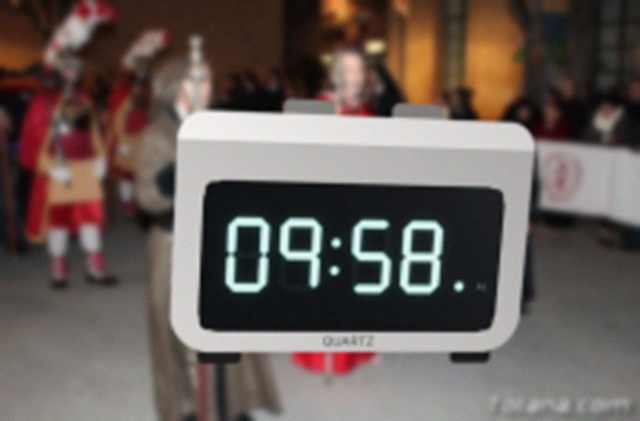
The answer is 9:58
